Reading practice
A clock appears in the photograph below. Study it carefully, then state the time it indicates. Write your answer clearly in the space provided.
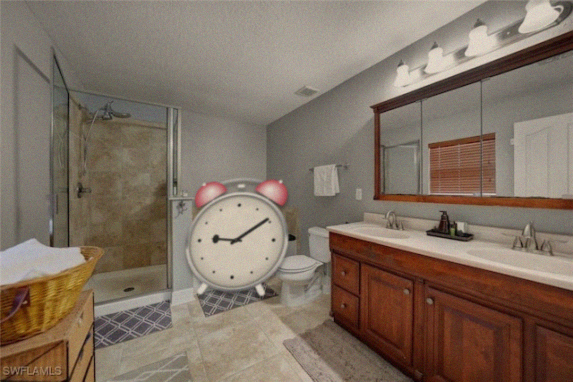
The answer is 9:09
